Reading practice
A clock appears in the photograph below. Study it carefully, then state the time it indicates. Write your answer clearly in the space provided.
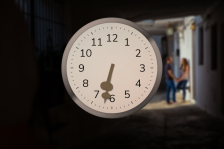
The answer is 6:32
